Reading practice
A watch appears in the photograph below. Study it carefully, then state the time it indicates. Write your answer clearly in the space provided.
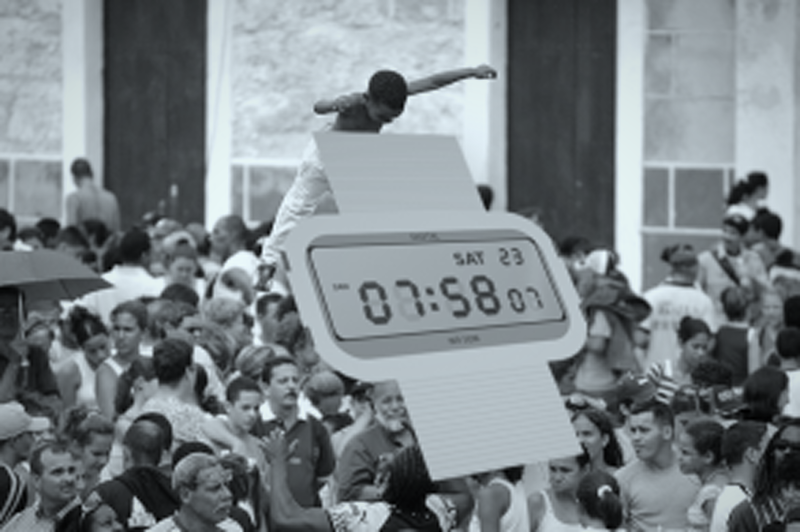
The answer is 7:58:07
